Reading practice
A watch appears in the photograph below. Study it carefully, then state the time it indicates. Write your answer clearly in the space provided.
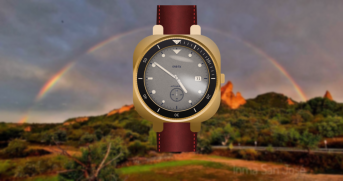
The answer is 4:51
